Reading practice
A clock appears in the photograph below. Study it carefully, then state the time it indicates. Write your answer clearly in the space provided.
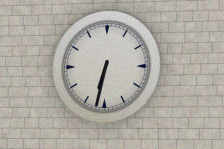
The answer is 6:32
